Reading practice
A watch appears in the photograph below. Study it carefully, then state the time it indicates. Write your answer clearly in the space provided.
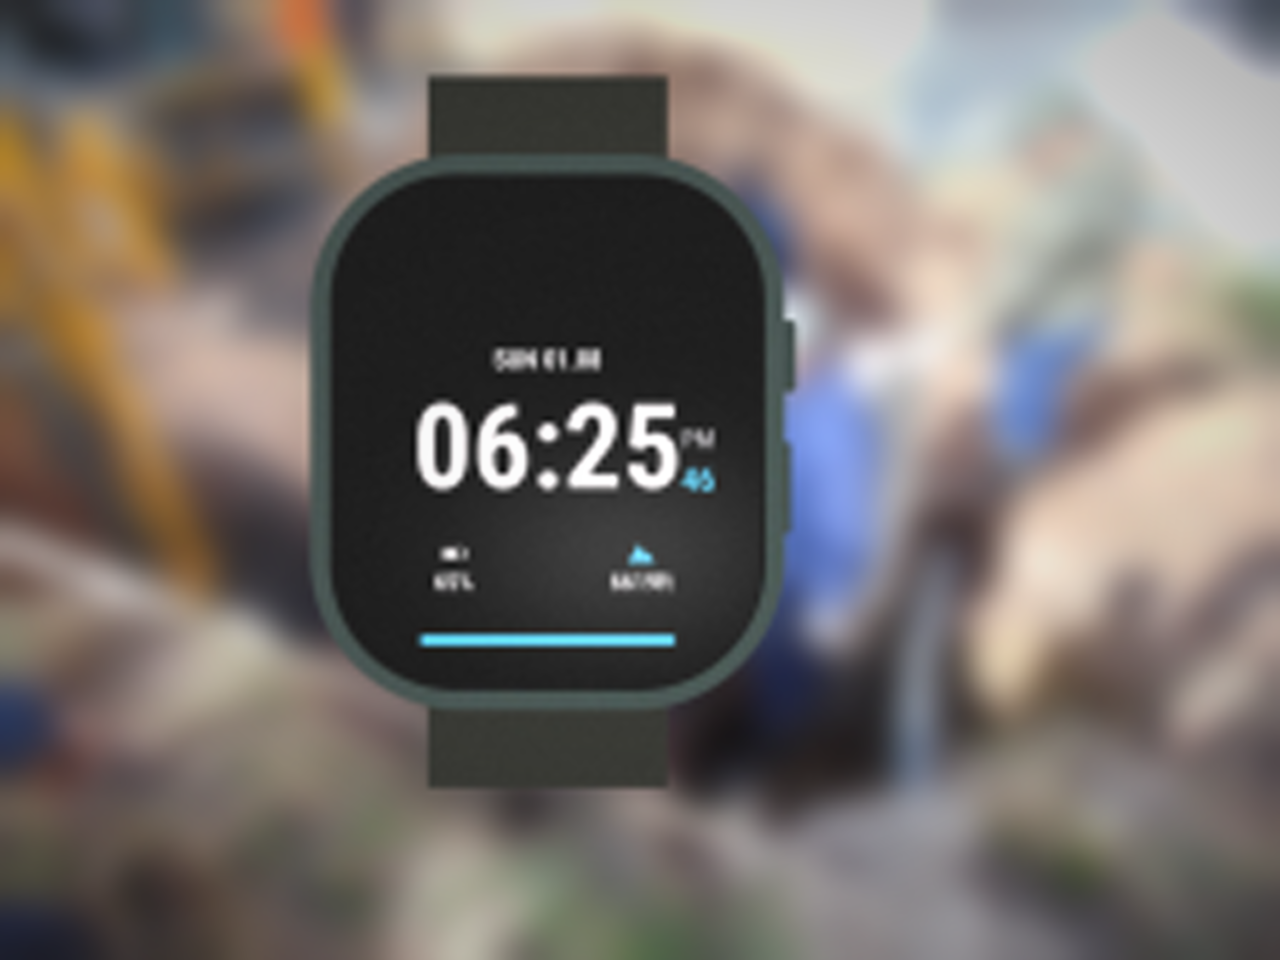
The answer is 6:25
